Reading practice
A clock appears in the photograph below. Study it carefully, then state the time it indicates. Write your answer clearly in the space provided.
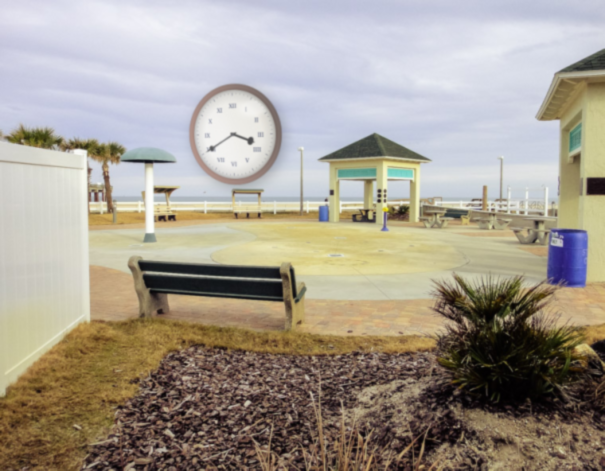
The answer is 3:40
